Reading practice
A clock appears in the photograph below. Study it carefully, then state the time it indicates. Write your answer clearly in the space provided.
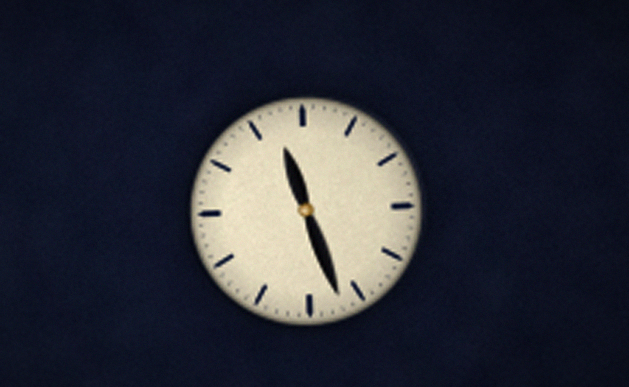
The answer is 11:27
